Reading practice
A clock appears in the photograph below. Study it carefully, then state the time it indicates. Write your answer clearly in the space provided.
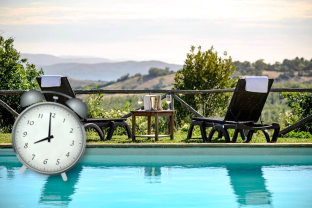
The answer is 7:59
